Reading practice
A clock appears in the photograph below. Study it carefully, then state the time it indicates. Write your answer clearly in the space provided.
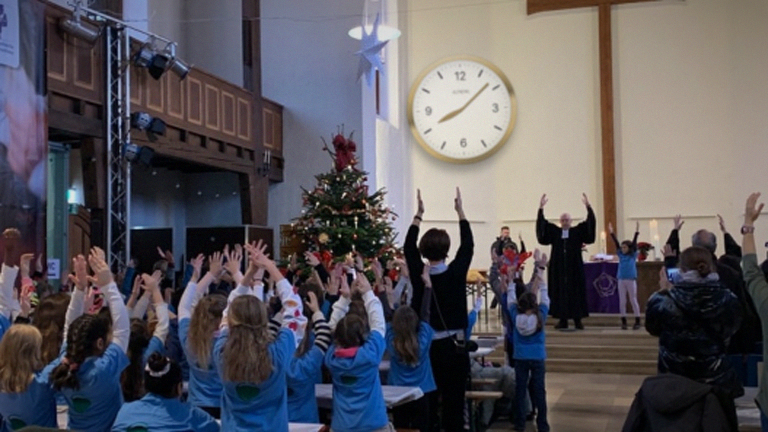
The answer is 8:08
